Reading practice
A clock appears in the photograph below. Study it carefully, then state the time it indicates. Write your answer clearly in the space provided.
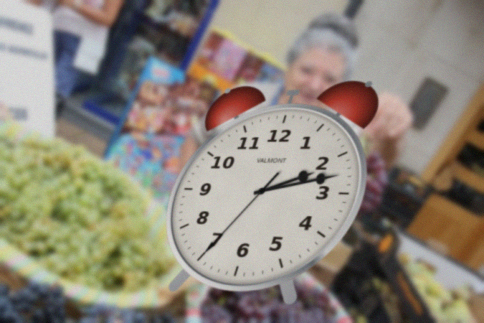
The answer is 2:12:35
